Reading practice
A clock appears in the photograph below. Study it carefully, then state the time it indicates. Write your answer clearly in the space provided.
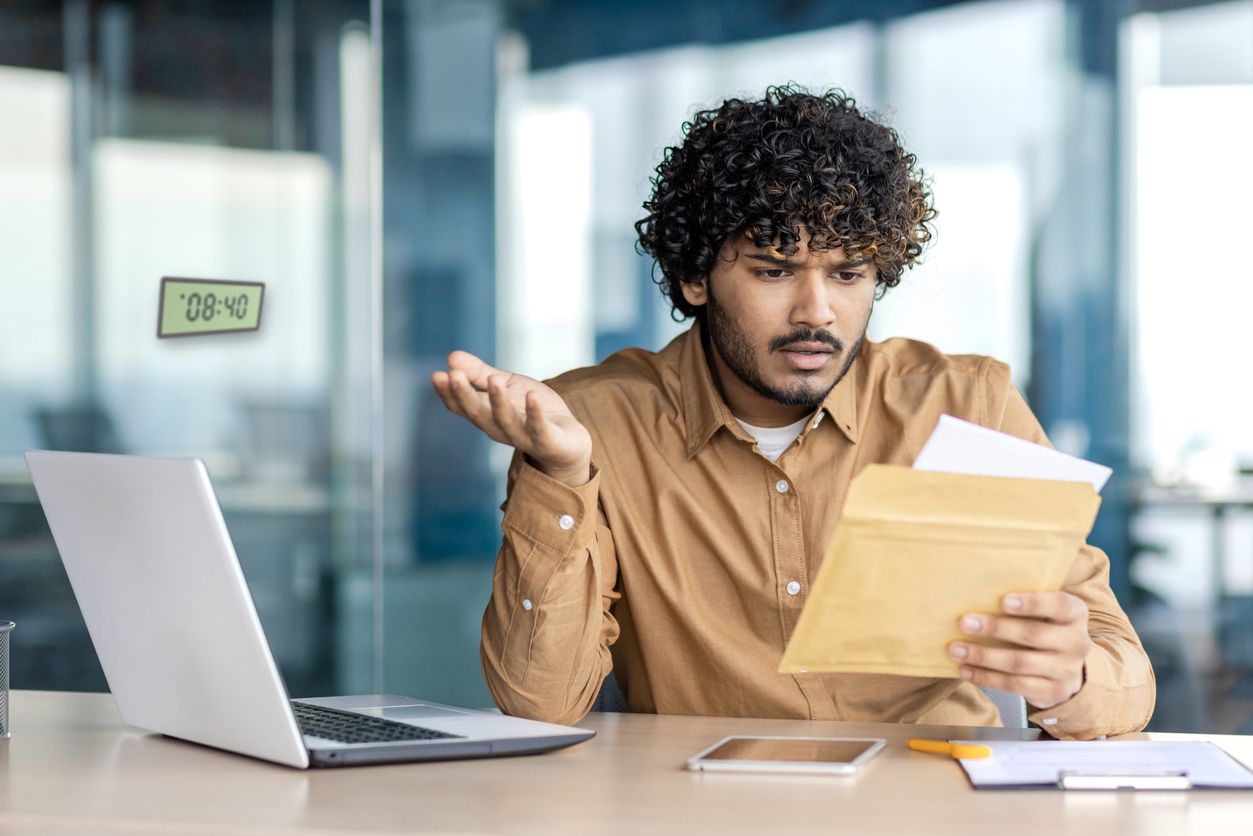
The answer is 8:40
